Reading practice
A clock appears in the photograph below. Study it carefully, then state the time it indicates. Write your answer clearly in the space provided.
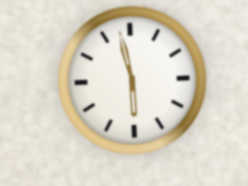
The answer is 5:58
